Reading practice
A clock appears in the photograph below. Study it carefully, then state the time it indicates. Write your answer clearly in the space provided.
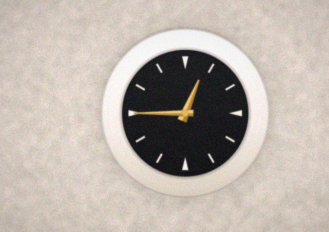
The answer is 12:45
